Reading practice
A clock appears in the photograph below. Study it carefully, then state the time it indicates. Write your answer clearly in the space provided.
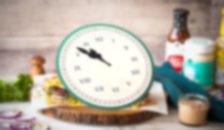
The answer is 10:52
